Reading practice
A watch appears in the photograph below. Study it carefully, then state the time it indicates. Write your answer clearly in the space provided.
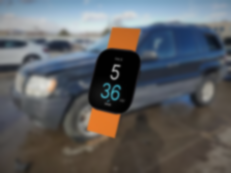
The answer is 5:36
